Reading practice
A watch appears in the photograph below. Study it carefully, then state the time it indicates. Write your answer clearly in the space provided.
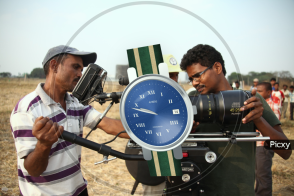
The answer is 9:48
